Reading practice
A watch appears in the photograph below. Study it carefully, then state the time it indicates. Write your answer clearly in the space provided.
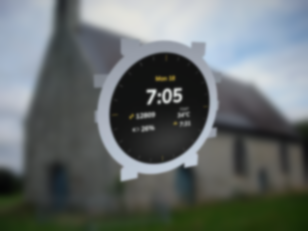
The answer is 7:05
